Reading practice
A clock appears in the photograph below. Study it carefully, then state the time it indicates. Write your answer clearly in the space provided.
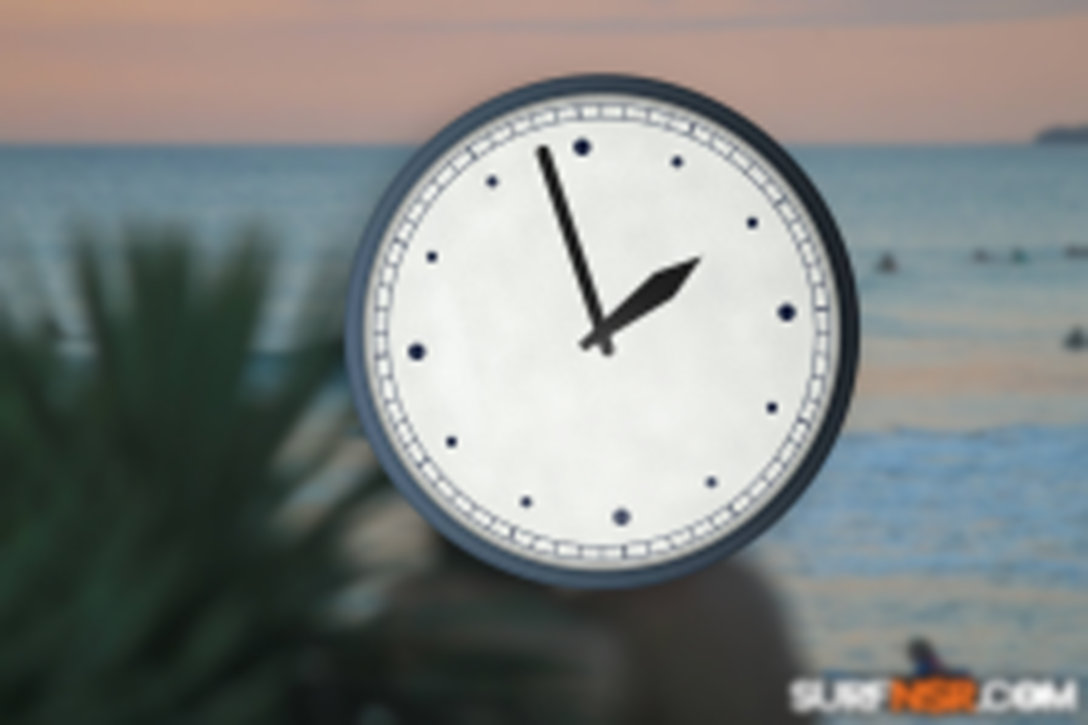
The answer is 1:58
